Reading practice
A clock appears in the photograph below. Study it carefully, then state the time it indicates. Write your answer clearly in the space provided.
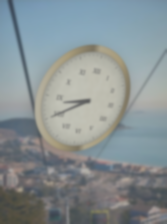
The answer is 8:40
